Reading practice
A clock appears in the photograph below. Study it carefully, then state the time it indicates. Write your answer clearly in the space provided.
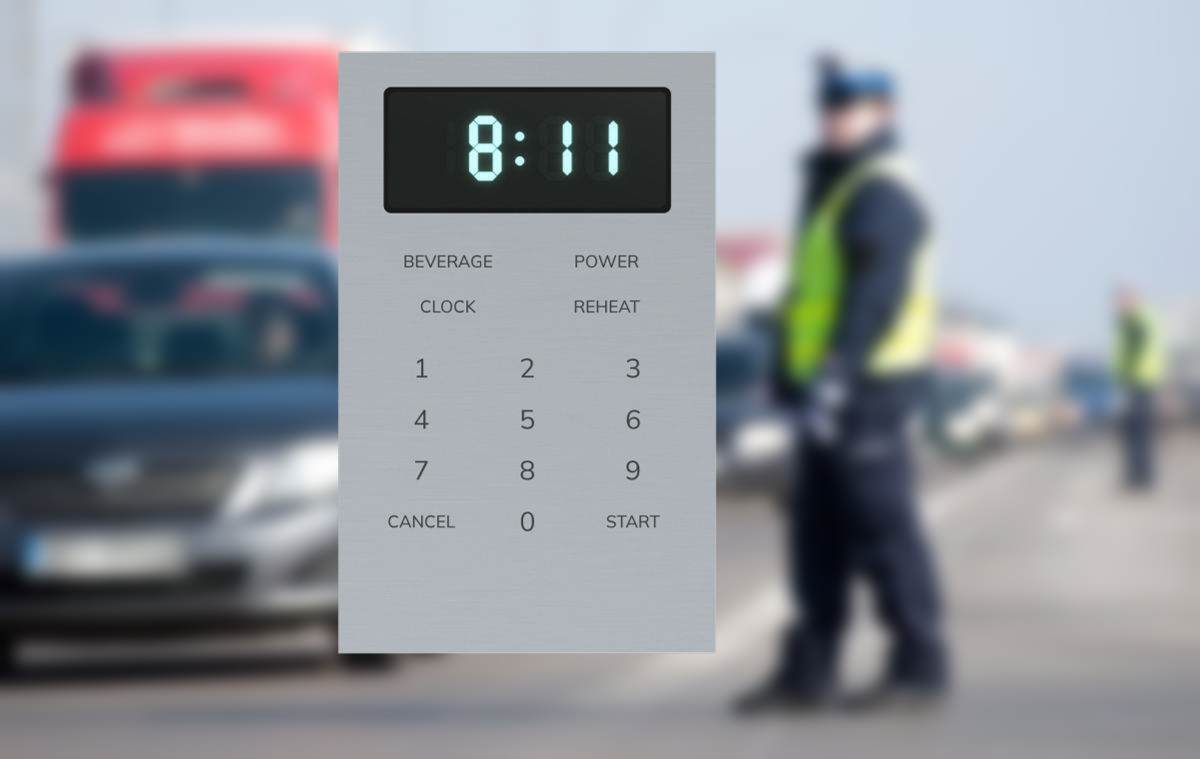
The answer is 8:11
